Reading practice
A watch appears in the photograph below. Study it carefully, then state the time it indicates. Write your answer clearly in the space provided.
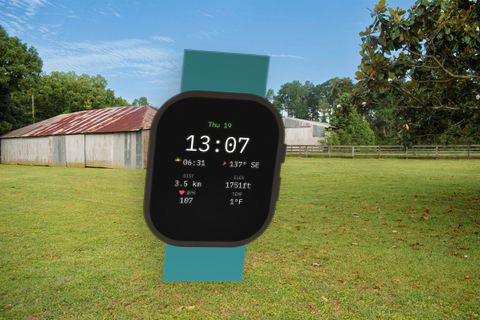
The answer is 13:07
